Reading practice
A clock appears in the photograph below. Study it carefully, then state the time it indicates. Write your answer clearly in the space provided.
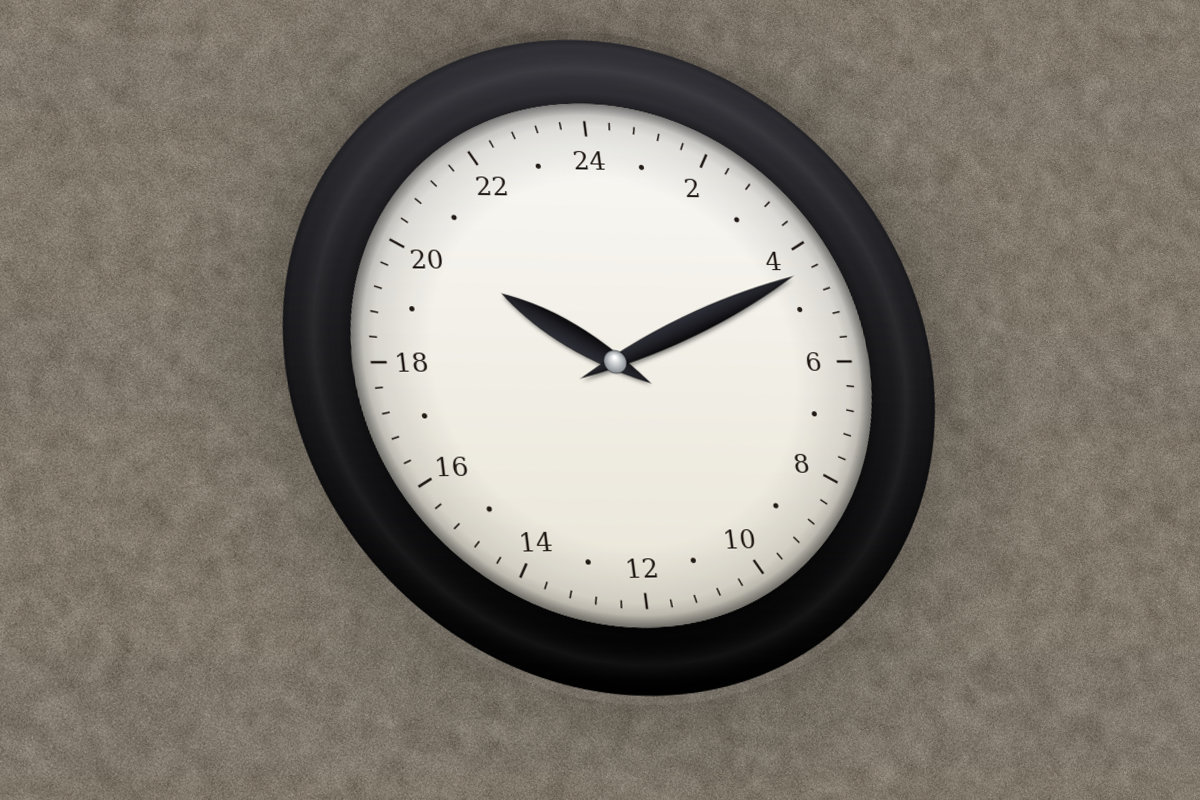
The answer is 20:11
